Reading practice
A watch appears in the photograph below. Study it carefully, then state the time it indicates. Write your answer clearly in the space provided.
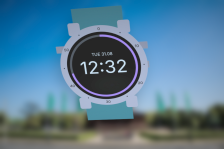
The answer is 12:32
